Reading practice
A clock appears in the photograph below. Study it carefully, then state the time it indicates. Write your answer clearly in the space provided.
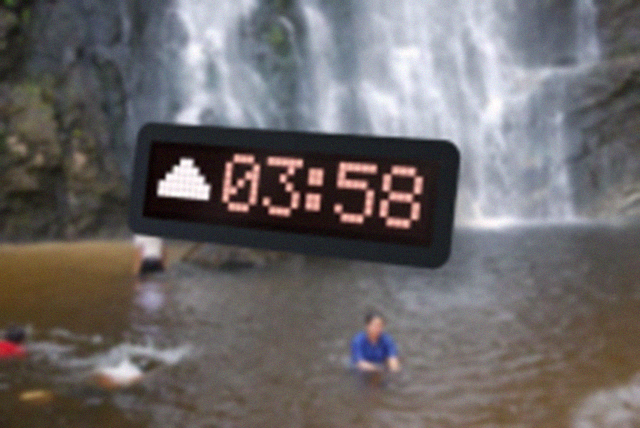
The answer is 3:58
